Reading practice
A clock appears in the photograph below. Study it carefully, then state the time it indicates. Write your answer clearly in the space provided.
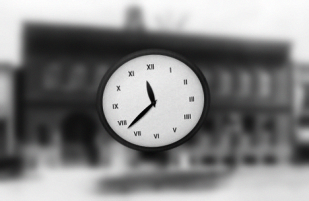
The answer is 11:38
